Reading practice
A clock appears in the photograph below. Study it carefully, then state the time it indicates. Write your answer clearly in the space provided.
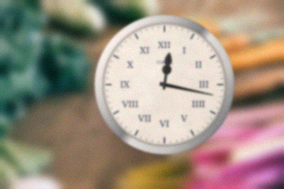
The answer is 12:17
